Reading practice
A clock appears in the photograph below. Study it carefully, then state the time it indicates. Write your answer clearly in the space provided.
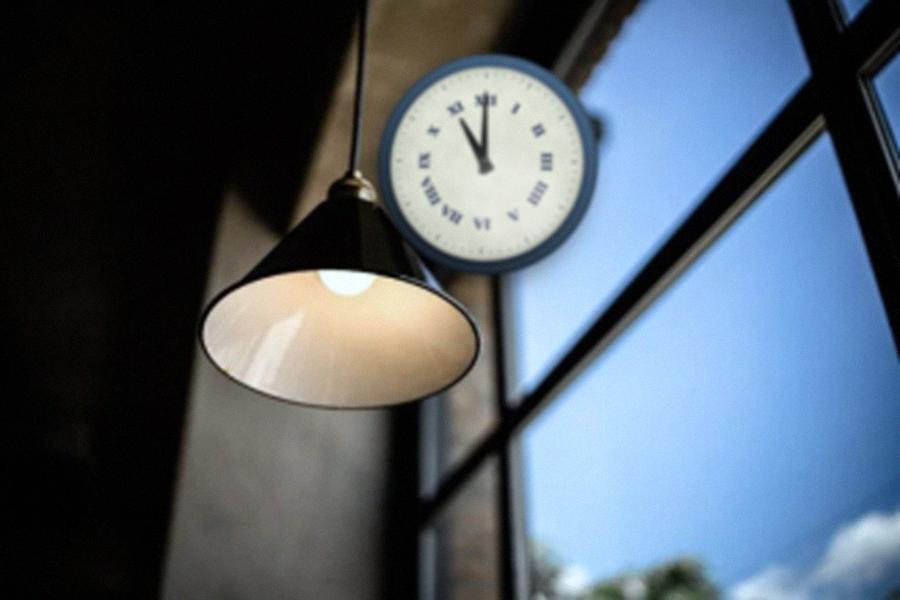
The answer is 11:00
